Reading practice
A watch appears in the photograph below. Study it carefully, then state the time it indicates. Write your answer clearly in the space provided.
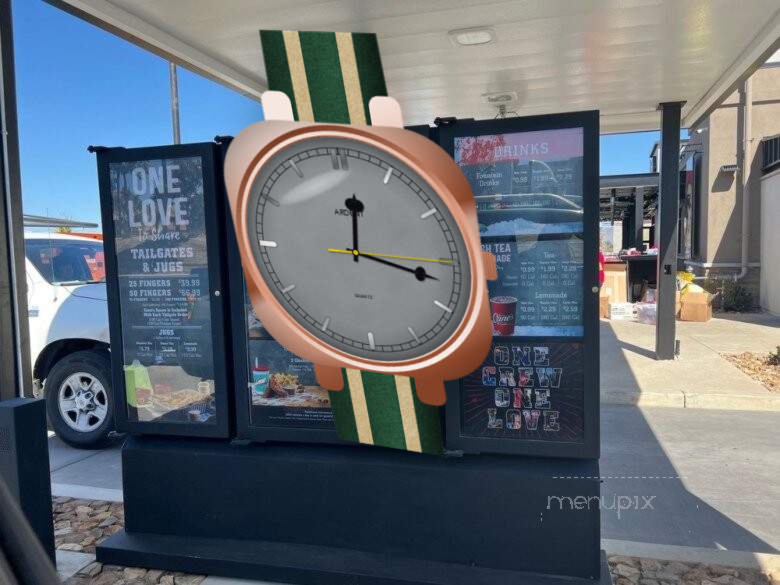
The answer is 12:17:15
